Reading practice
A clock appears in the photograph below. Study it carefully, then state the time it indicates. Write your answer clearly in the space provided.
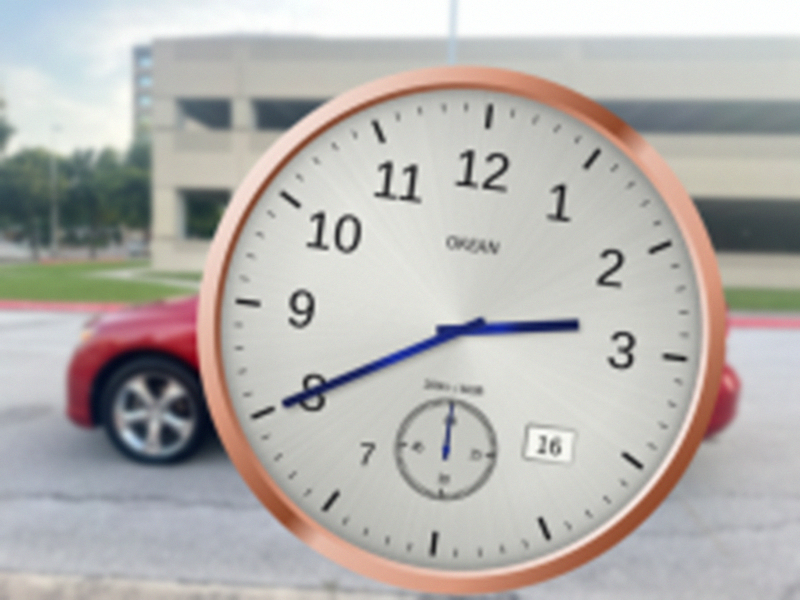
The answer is 2:40
